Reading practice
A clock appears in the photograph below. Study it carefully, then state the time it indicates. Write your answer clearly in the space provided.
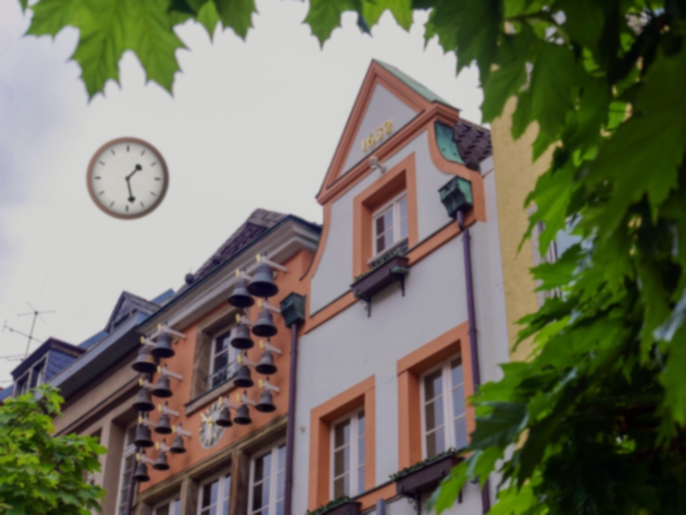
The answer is 1:28
